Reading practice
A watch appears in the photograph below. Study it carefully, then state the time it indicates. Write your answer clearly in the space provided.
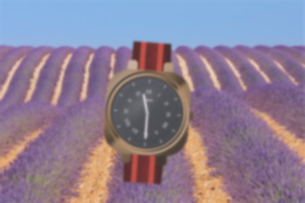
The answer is 11:30
